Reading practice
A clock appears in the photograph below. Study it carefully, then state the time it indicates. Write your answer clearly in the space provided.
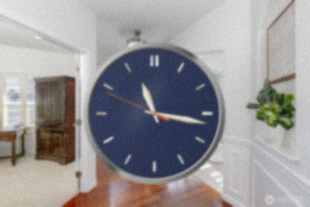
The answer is 11:16:49
